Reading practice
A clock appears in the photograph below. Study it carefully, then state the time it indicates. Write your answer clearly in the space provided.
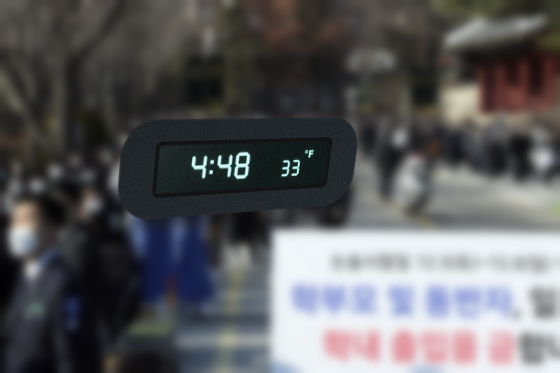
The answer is 4:48
